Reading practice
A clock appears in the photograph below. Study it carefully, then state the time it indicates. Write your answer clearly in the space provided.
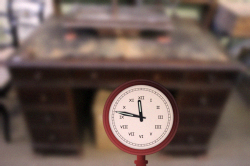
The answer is 11:47
